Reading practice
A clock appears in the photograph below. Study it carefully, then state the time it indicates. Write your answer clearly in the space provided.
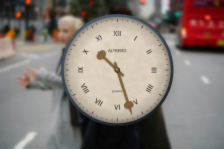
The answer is 10:27
